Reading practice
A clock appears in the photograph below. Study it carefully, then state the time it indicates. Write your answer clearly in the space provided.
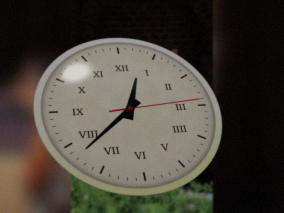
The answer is 12:38:14
